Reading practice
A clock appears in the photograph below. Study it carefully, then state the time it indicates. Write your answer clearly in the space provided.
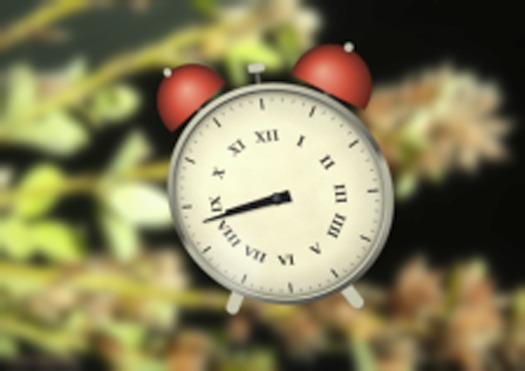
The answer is 8:43
